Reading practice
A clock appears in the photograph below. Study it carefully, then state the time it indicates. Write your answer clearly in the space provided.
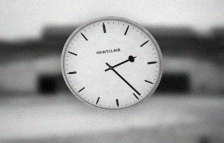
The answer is 2:24
